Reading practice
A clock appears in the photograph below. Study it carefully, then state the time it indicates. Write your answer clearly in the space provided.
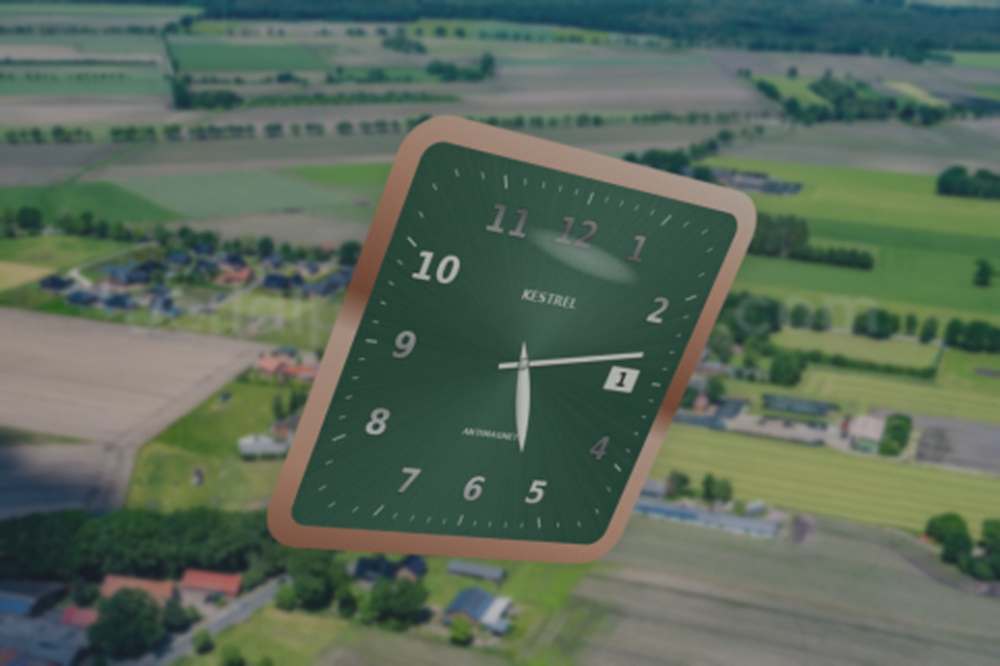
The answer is 5:13
